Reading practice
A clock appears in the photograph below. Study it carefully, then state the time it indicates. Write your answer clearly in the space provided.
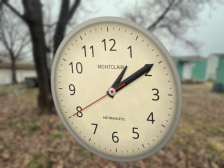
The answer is 1:09:40
